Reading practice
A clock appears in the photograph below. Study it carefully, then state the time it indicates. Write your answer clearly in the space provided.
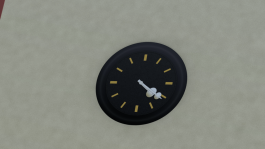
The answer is 4:21
